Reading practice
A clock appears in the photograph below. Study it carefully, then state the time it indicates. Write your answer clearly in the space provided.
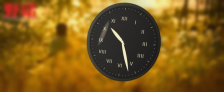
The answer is 10:27
